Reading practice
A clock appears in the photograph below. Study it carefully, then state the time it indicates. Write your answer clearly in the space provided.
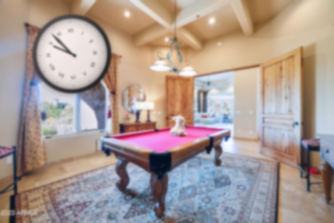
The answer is 9:53
